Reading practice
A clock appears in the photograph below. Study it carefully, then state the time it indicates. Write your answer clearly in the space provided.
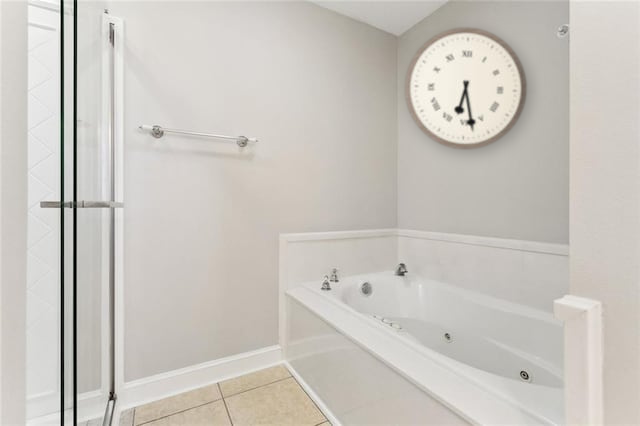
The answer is 6:28
